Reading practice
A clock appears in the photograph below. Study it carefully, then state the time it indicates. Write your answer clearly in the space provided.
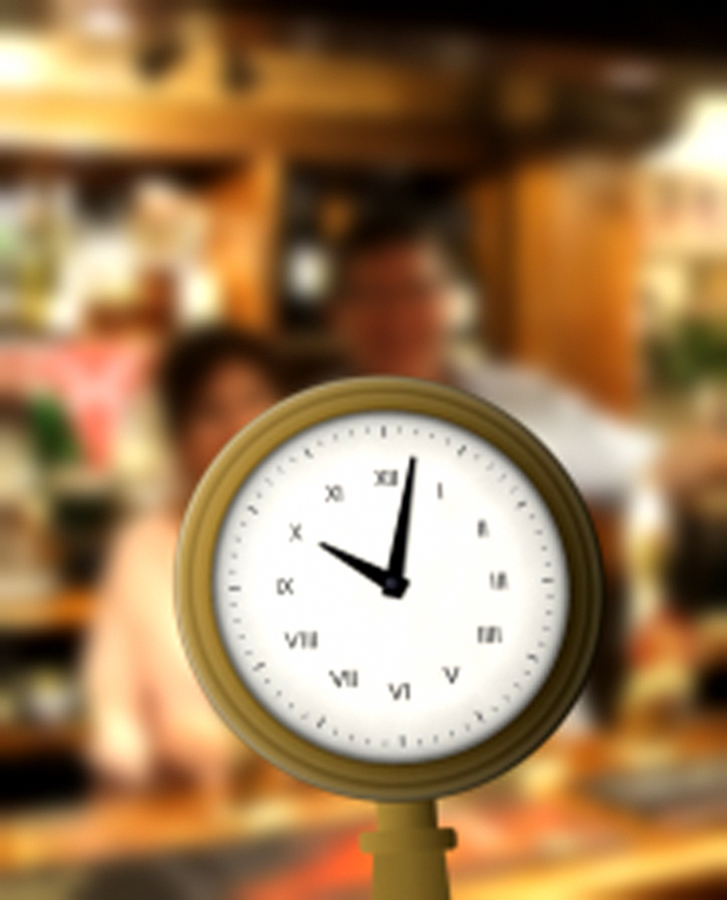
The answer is 10:02
